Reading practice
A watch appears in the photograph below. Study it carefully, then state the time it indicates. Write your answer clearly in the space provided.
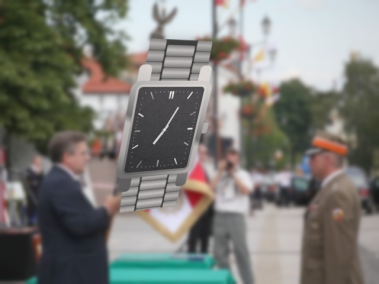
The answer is 7:04
